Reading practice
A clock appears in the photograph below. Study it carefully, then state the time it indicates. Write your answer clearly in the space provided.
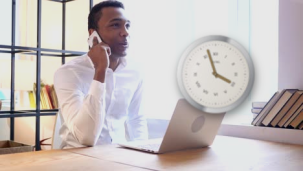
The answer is 3:57
